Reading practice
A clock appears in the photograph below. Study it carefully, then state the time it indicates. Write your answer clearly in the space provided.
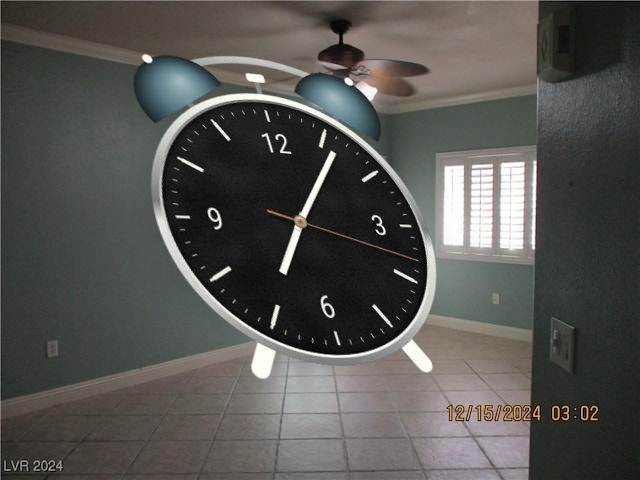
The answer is 7:06:18
